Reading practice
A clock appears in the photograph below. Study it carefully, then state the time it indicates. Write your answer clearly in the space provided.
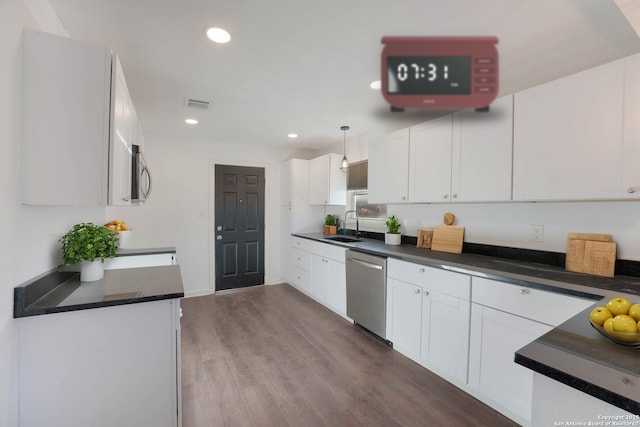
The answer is 7:31
